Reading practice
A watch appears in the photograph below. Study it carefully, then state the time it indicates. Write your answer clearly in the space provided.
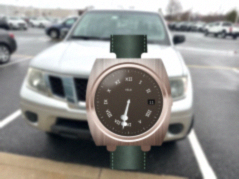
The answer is 6:32
